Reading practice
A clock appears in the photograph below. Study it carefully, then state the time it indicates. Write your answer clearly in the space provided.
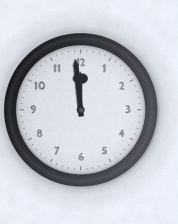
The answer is 11:59
